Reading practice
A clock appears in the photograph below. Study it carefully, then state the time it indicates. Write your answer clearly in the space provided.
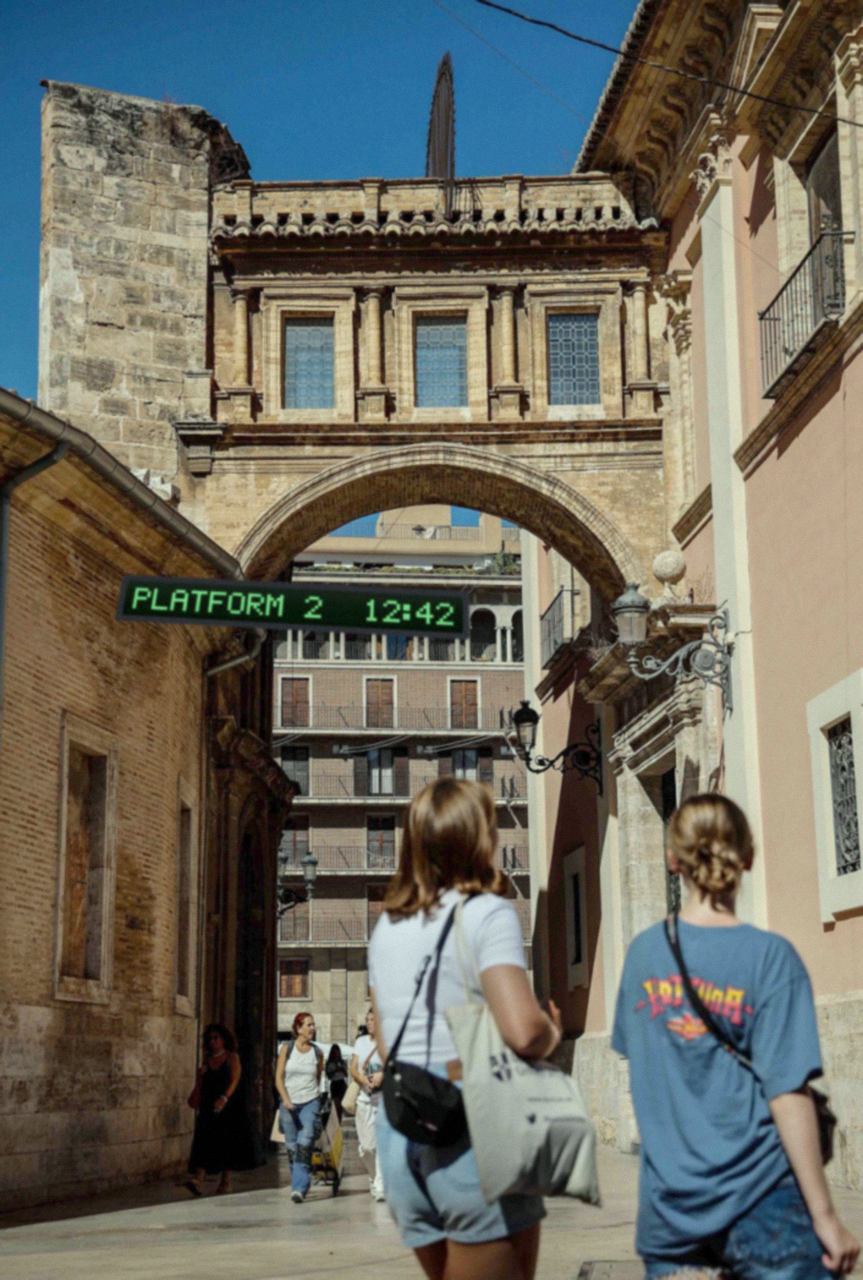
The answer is 12:42
